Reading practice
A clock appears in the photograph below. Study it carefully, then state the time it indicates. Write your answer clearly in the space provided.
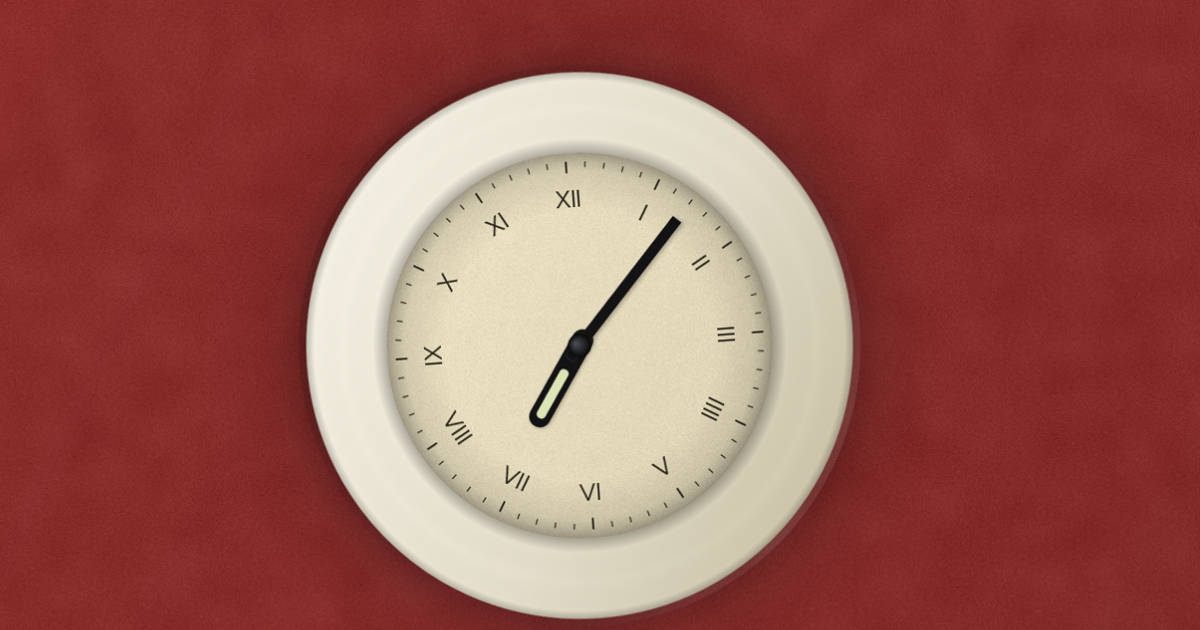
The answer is 7:07
